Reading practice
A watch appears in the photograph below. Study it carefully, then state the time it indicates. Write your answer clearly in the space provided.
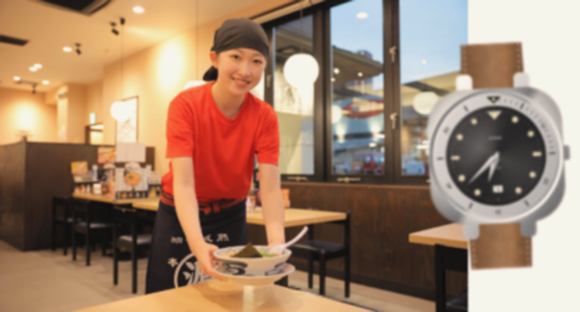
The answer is 6:38
